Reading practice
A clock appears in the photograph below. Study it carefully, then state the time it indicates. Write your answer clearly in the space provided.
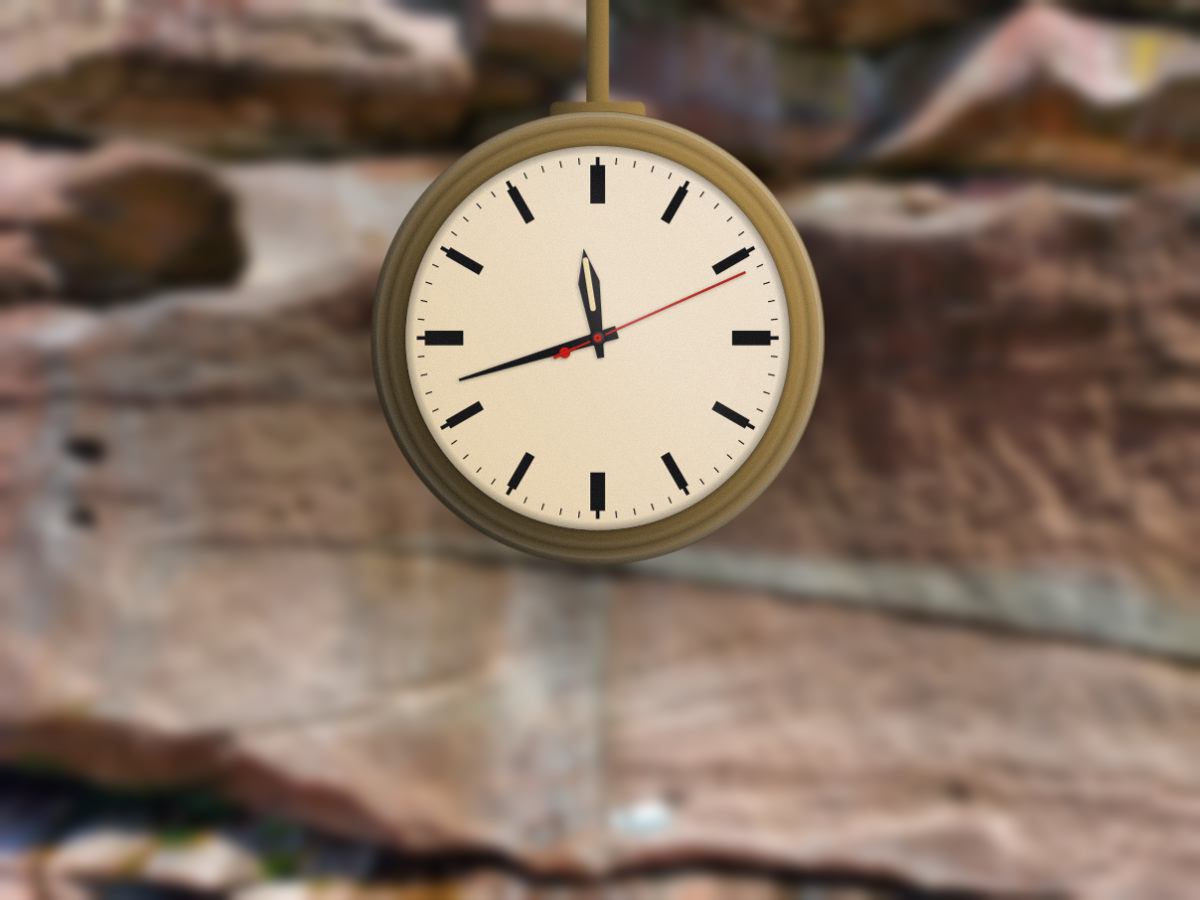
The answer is 11:42:11
